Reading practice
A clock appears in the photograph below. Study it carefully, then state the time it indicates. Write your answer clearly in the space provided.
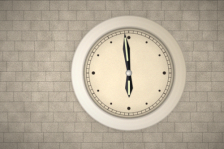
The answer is 5:59
